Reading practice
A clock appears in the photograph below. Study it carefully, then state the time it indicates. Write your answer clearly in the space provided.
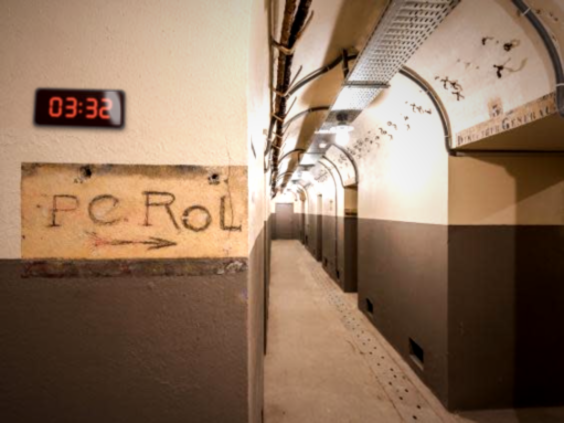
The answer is 3:32
